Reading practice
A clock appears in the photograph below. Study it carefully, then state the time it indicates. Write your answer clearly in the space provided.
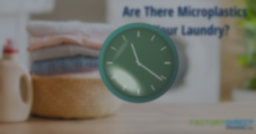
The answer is 11:21
